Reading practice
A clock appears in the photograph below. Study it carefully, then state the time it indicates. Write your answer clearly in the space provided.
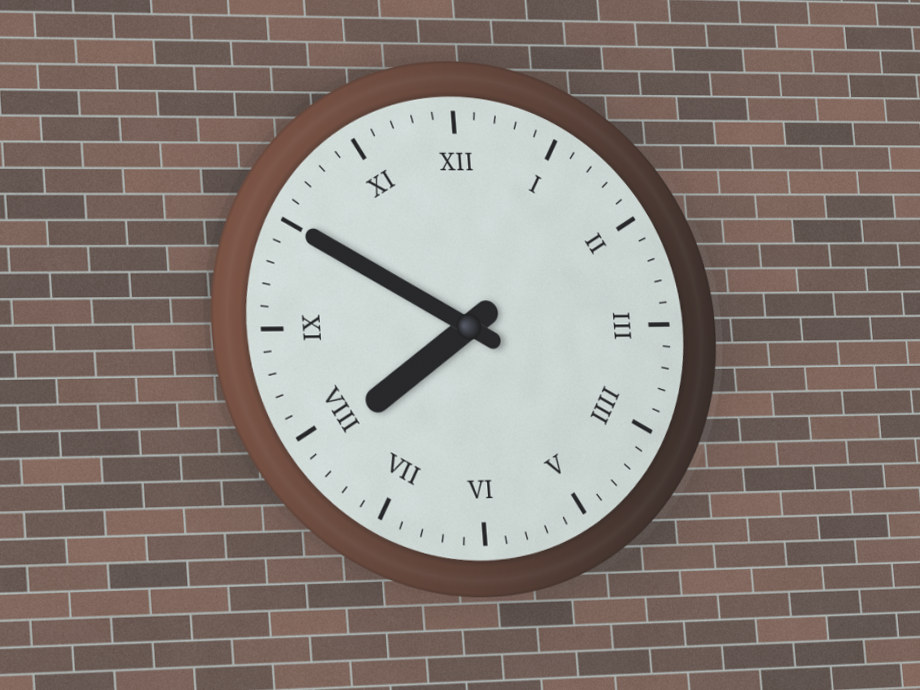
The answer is 7:50
